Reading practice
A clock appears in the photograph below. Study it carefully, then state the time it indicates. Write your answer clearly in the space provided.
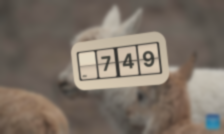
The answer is 7:49
